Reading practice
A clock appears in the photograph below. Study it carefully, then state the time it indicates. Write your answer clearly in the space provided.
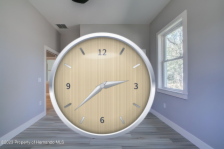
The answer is 2:38
